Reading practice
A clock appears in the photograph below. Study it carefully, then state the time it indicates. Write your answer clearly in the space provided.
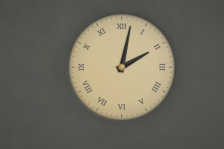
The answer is 2:02
